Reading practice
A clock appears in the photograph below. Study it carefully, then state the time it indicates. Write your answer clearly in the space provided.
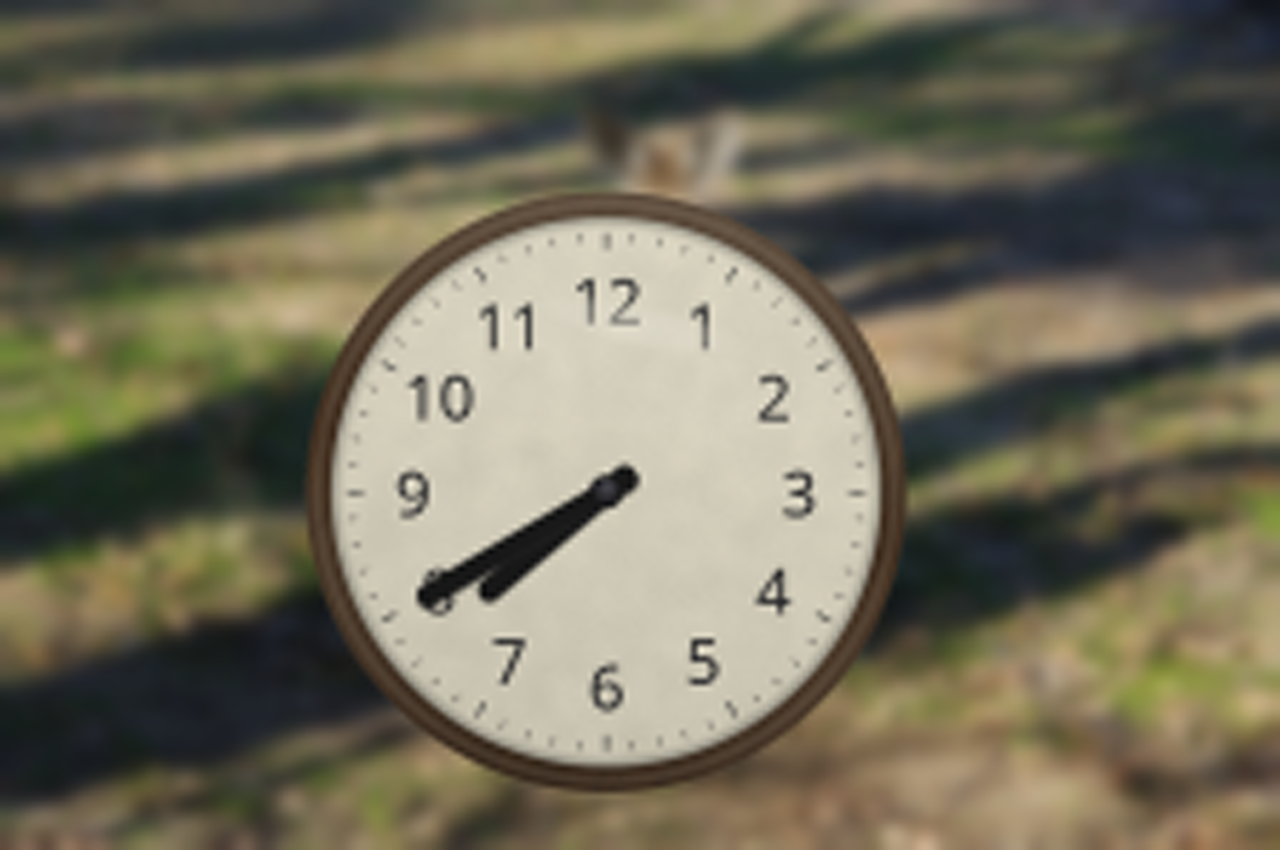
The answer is 7:40
